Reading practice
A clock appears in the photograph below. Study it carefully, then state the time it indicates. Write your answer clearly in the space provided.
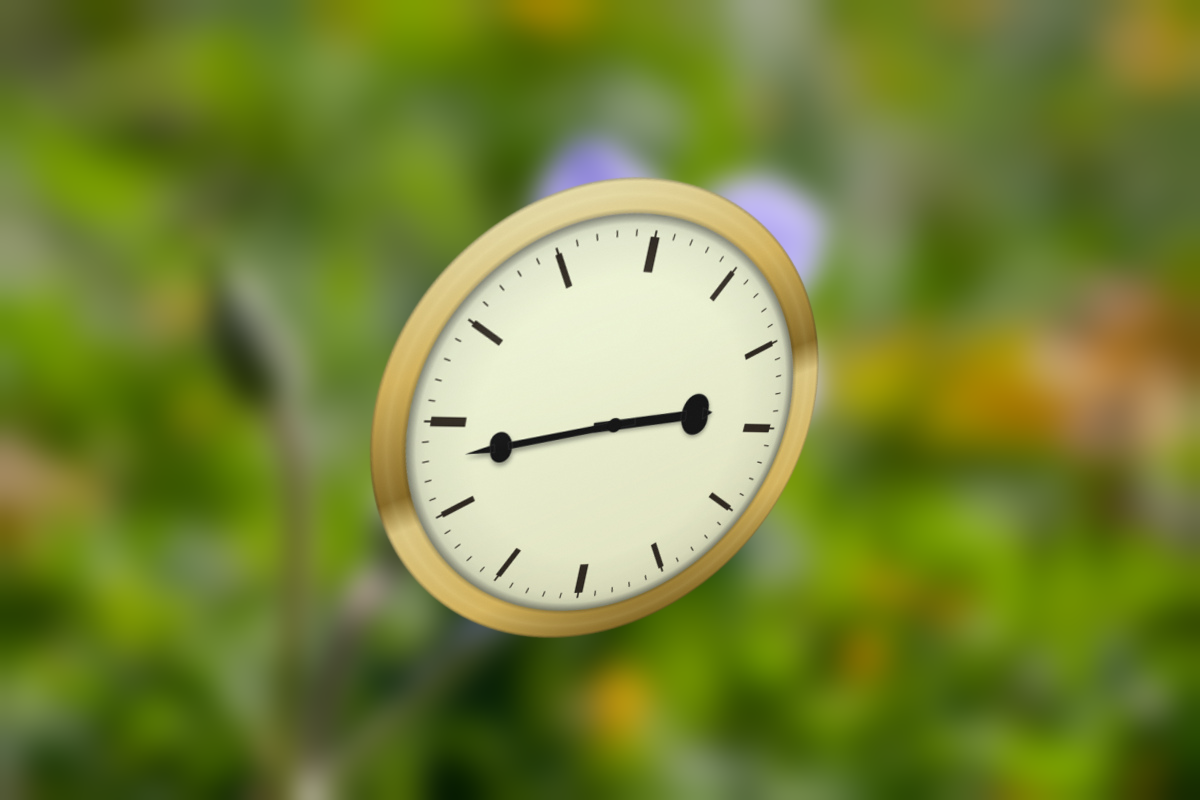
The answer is 2:43
